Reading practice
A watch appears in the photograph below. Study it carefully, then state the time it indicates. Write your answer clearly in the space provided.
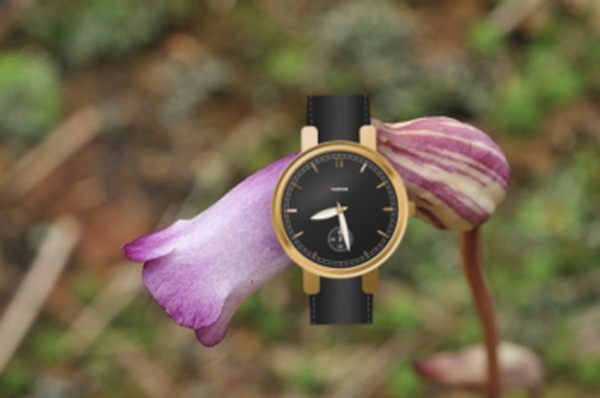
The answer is 8:28
